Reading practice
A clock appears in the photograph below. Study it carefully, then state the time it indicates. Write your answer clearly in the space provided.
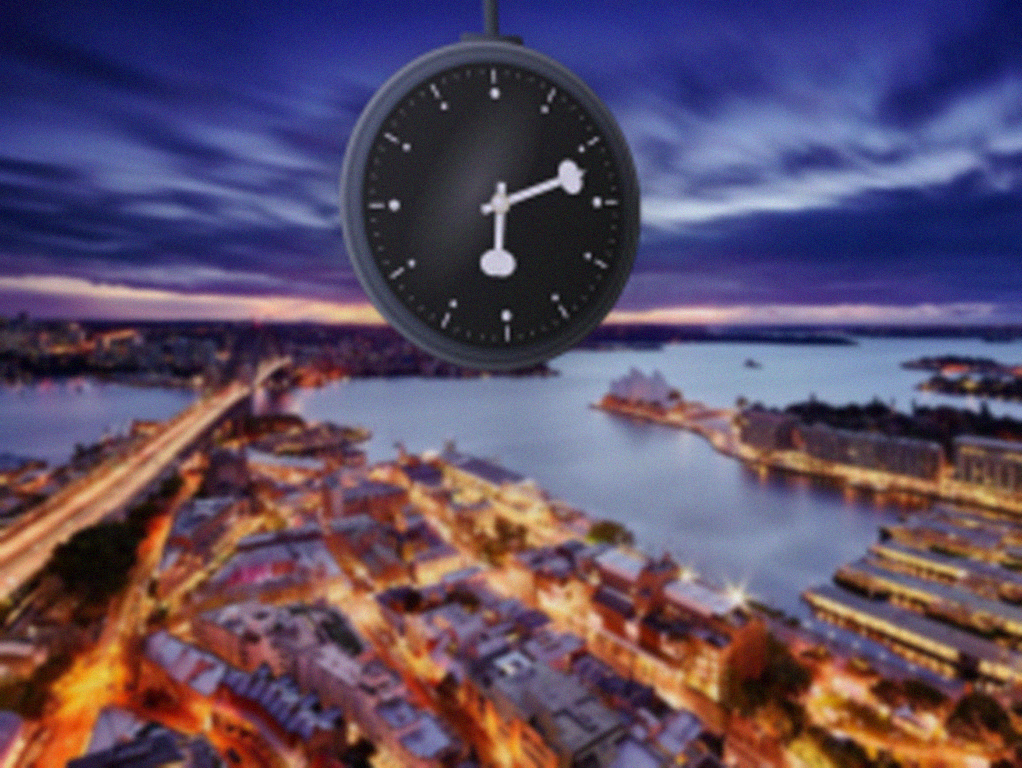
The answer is 6:12
